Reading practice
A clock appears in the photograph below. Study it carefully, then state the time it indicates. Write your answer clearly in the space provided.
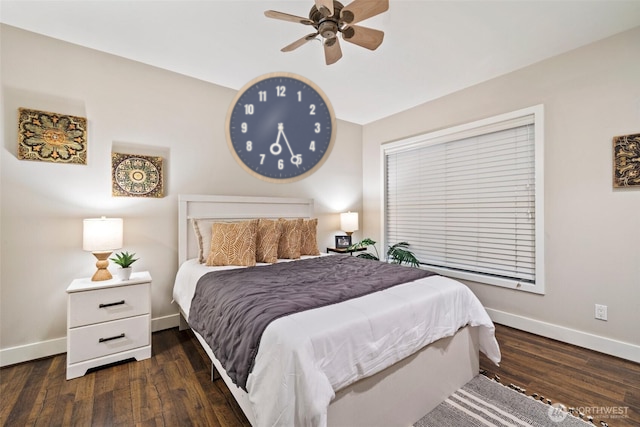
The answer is 6:26
